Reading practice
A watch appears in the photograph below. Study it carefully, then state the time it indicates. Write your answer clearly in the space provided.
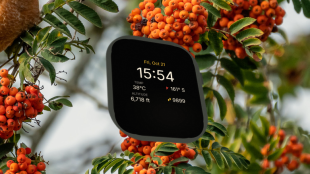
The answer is 15:54
